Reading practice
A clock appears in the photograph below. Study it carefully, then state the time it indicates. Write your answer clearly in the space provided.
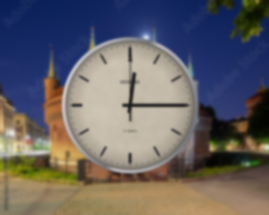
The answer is 12:15:00
